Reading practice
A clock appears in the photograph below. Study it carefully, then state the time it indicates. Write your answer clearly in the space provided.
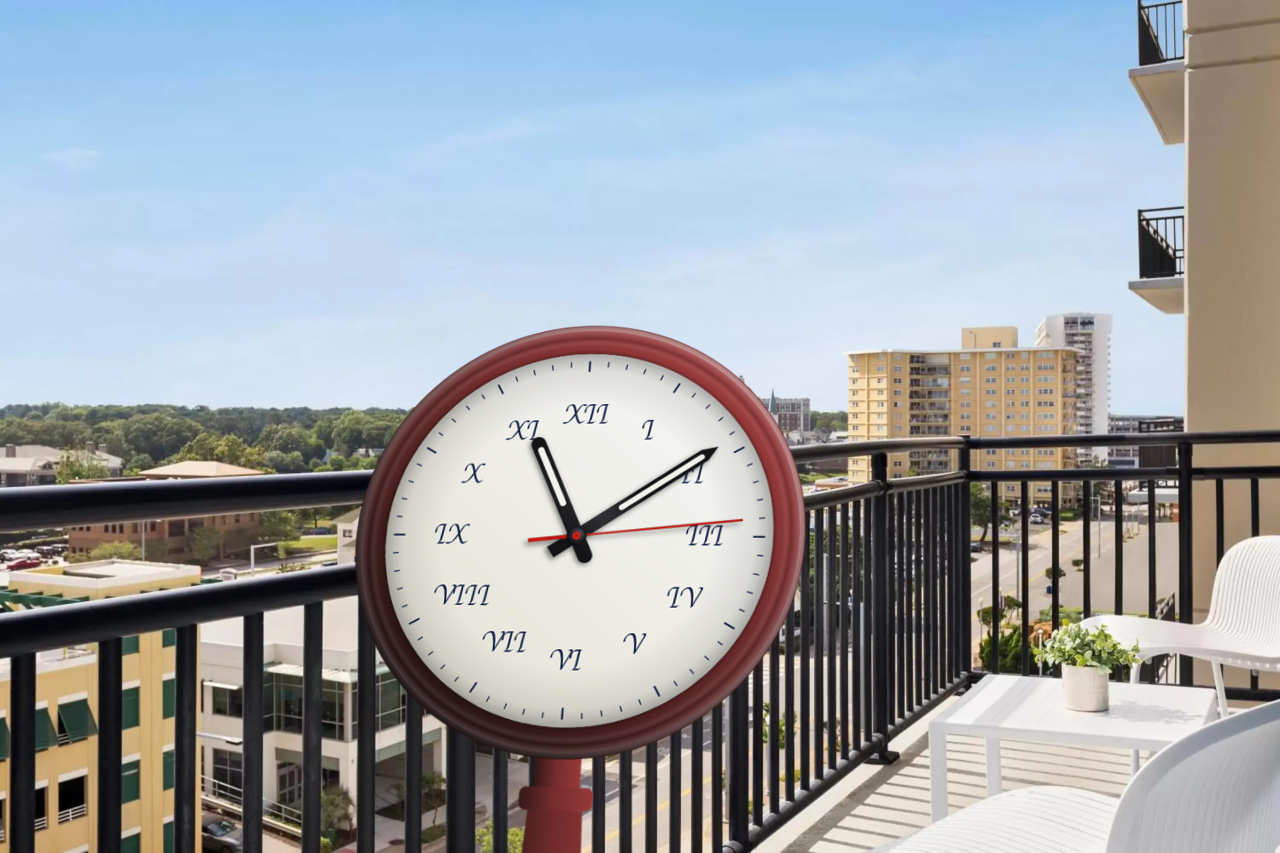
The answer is 11:09:14
